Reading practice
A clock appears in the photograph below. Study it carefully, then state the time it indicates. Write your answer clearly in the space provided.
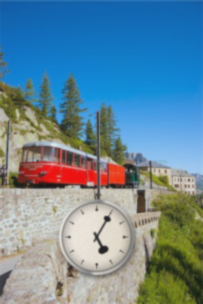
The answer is 5:05
